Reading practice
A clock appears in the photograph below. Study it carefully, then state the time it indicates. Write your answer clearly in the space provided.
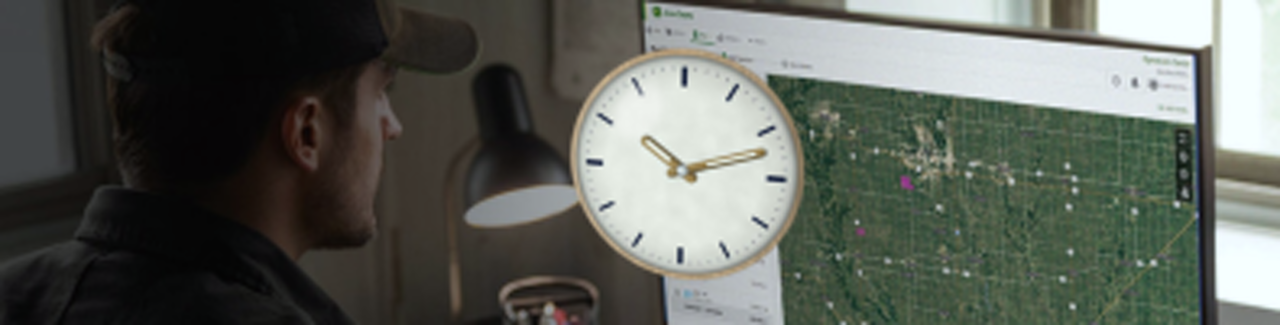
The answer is 10:12
